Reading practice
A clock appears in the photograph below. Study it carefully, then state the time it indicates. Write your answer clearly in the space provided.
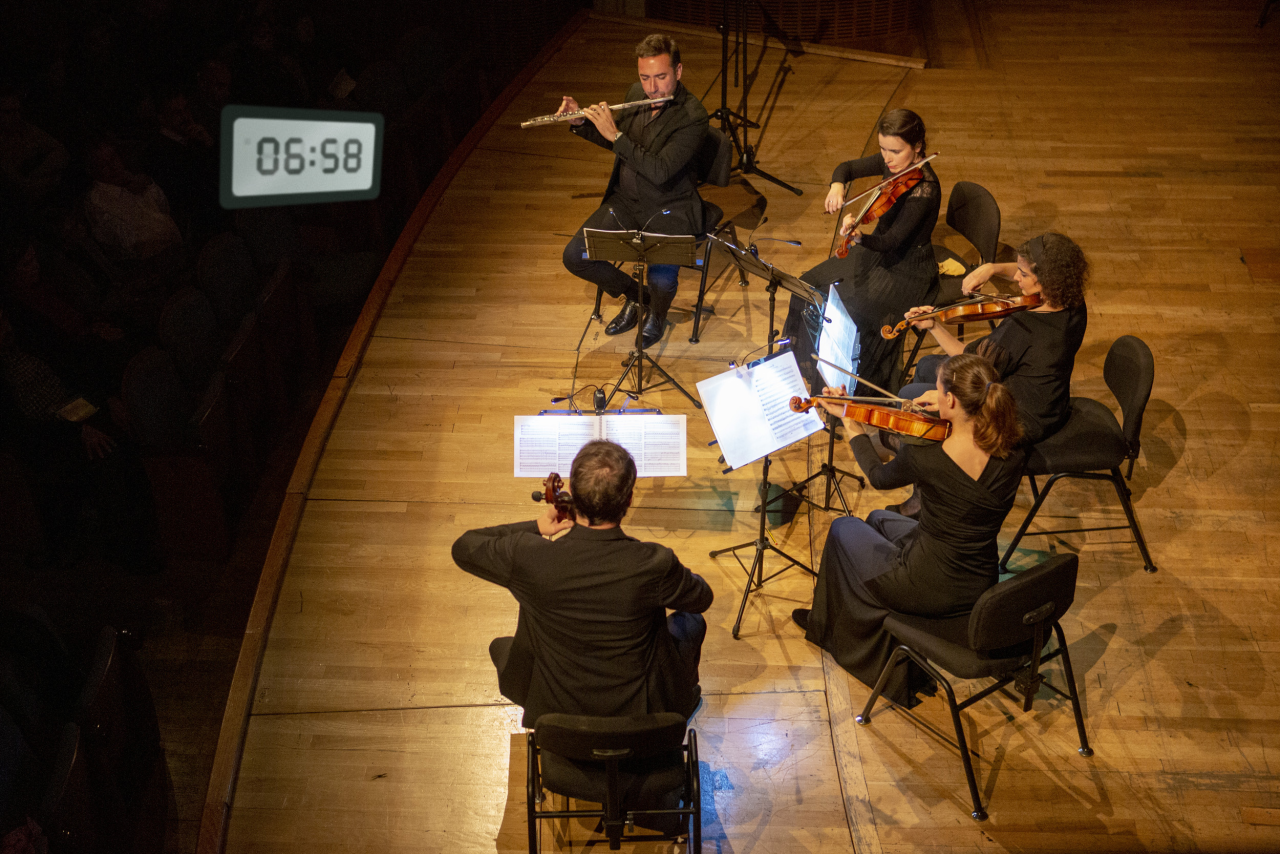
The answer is 6:58
